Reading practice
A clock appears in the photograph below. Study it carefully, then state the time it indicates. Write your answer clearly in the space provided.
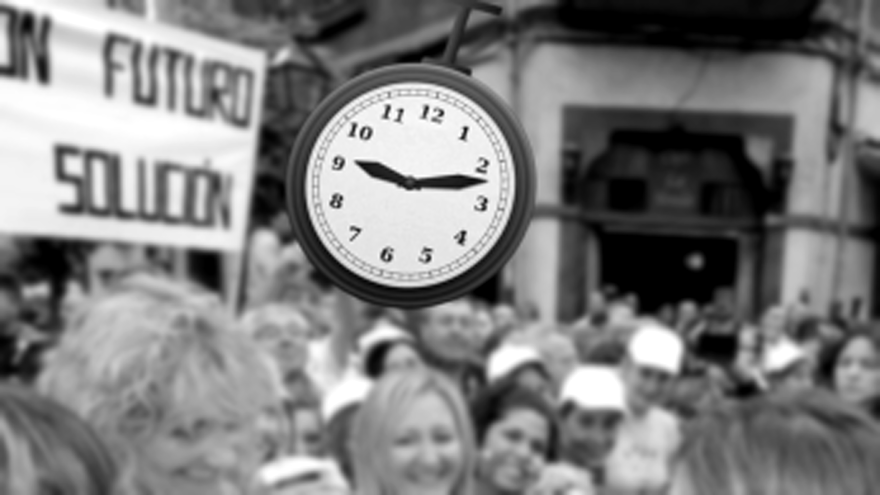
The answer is 9:12
